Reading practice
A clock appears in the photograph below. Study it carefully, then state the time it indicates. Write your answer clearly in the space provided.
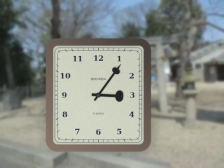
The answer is 3:06
